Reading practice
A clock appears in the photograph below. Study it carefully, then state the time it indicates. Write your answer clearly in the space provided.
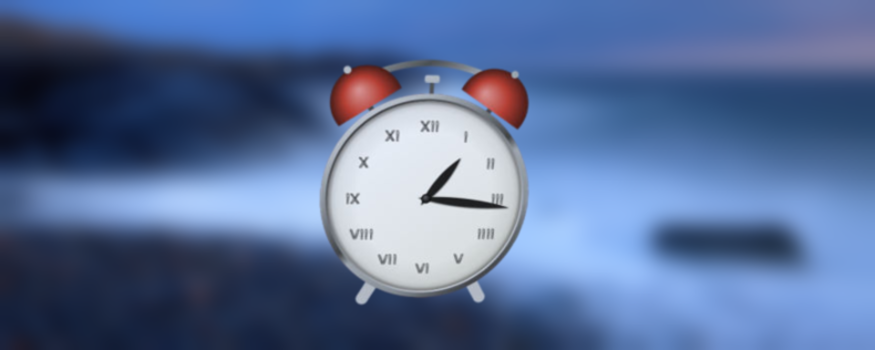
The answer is 1:16
